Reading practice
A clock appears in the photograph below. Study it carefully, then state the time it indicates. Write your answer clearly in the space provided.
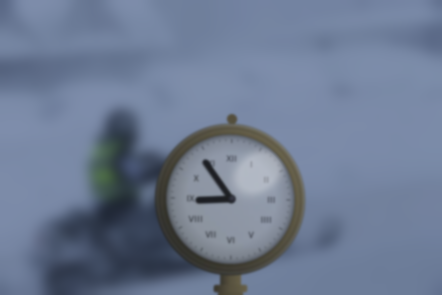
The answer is 8:54
